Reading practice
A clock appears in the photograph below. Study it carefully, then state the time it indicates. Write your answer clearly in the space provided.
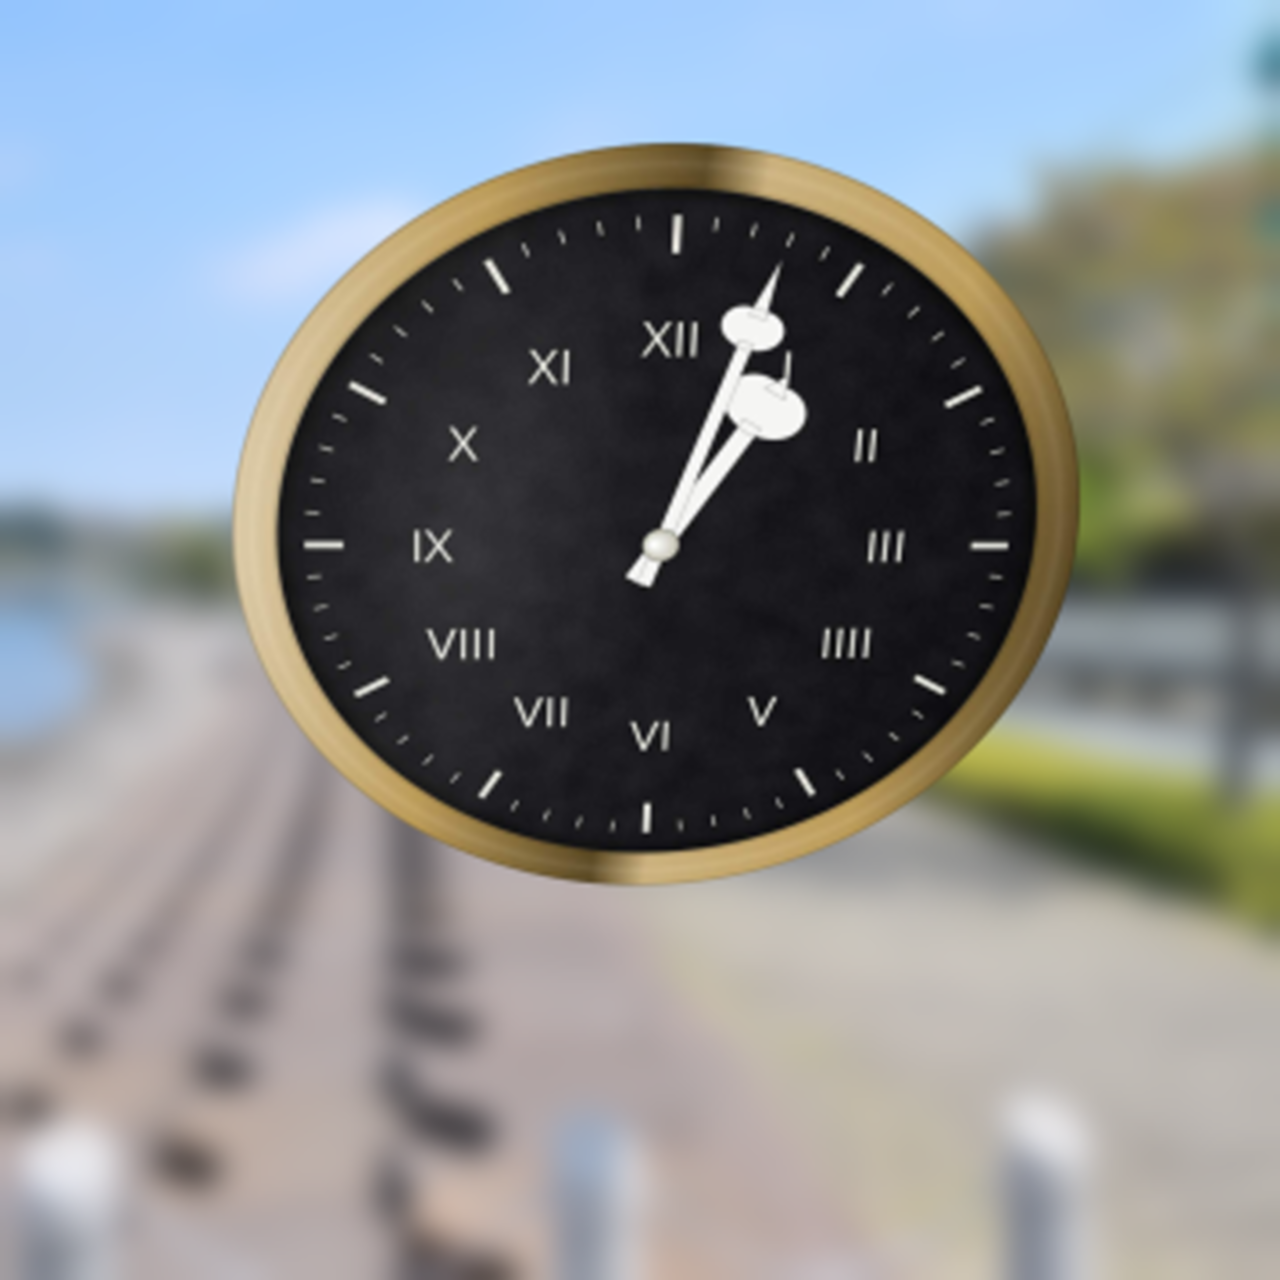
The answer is 1:03
